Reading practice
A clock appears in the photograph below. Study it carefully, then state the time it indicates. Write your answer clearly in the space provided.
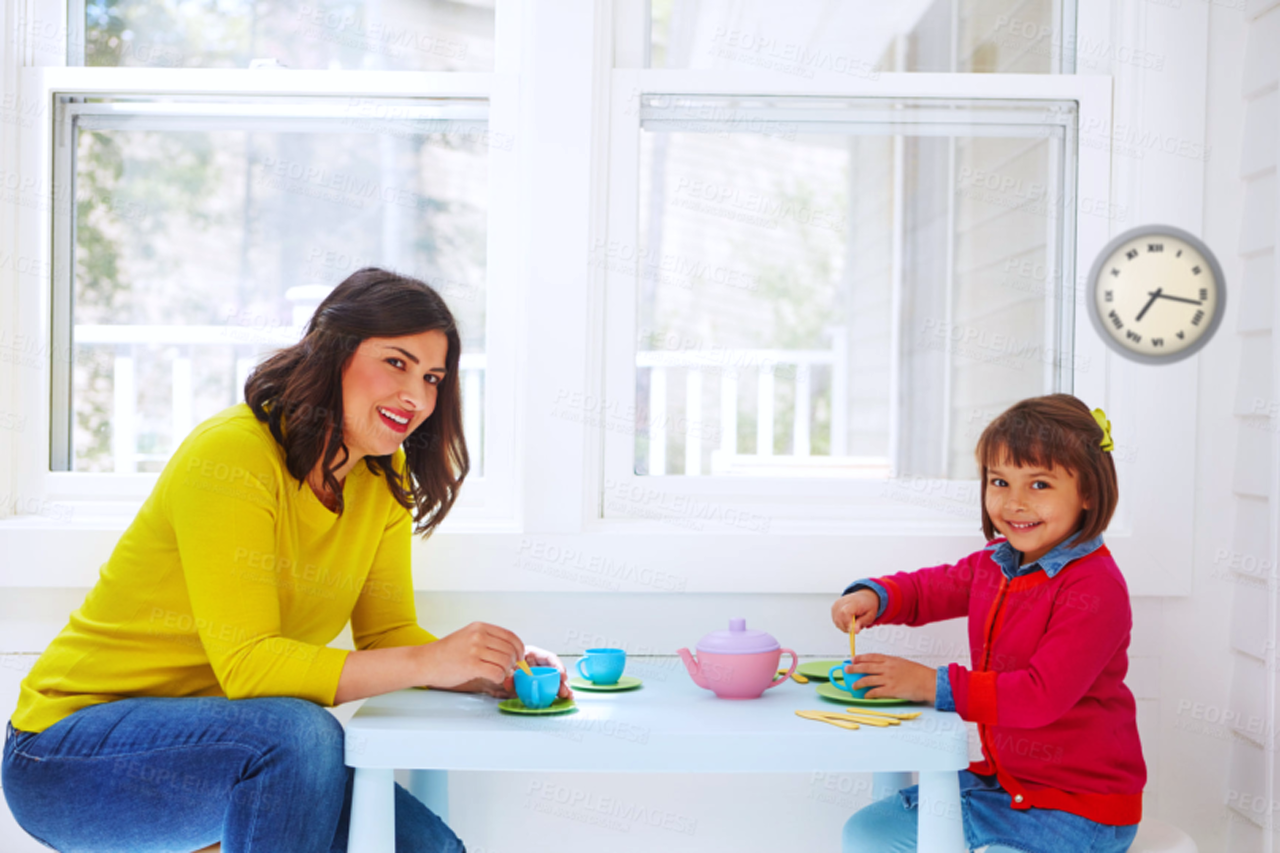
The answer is 7:17
